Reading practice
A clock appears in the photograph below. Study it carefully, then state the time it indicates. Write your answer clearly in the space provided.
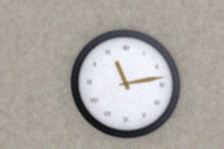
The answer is 11:13
